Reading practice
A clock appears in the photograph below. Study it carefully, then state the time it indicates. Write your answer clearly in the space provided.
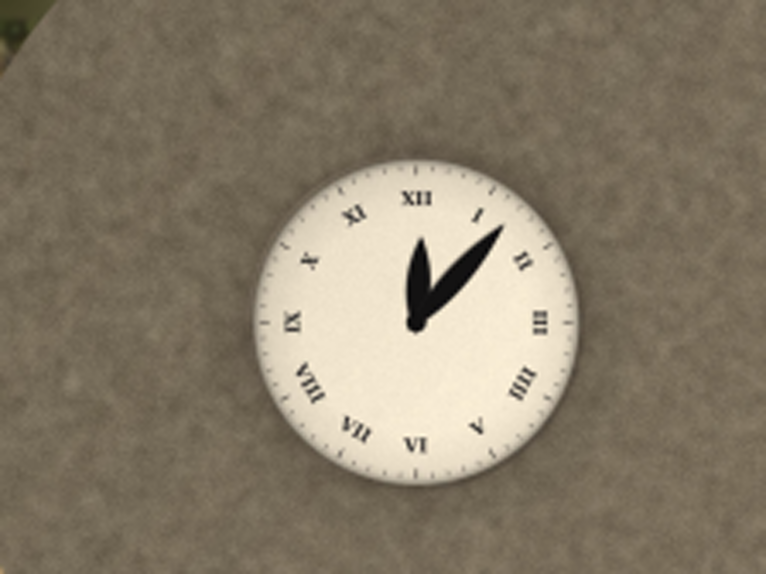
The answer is 12:07
